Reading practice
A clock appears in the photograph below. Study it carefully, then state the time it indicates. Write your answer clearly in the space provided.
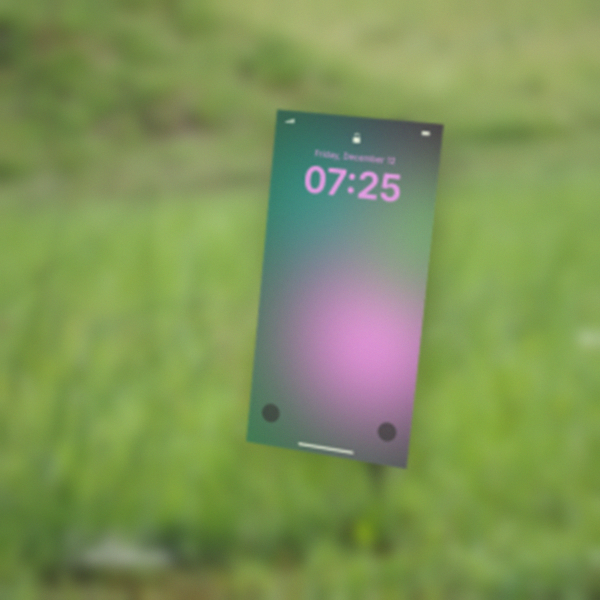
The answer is 7:25
